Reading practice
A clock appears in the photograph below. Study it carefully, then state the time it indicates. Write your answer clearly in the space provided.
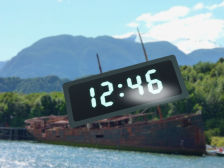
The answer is 12:46
